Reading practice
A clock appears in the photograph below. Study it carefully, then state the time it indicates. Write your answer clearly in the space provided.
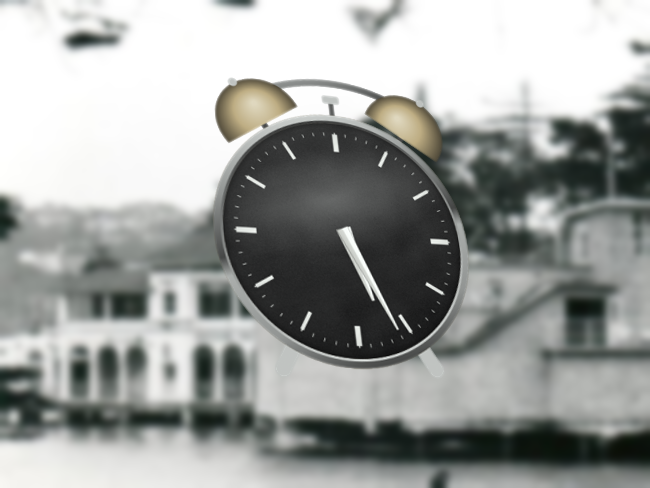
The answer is 5:26
